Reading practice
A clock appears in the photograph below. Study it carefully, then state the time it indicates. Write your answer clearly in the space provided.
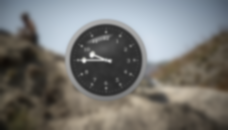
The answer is 9:45
